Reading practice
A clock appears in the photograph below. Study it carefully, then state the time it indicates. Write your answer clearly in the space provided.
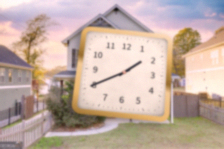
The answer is 1:40
